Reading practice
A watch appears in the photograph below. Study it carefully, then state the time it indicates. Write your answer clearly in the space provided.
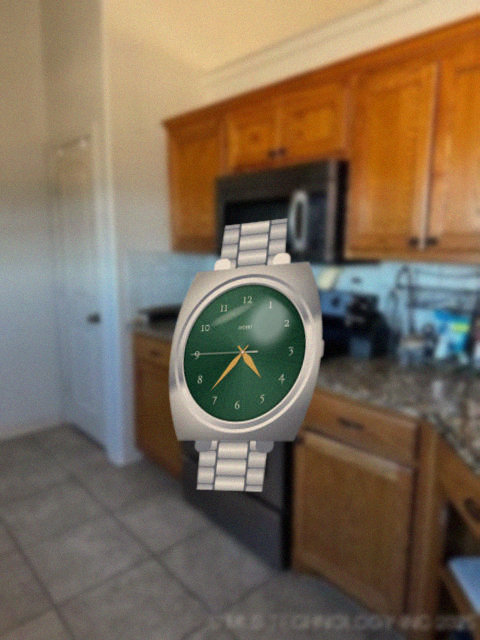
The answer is 4:36:45
